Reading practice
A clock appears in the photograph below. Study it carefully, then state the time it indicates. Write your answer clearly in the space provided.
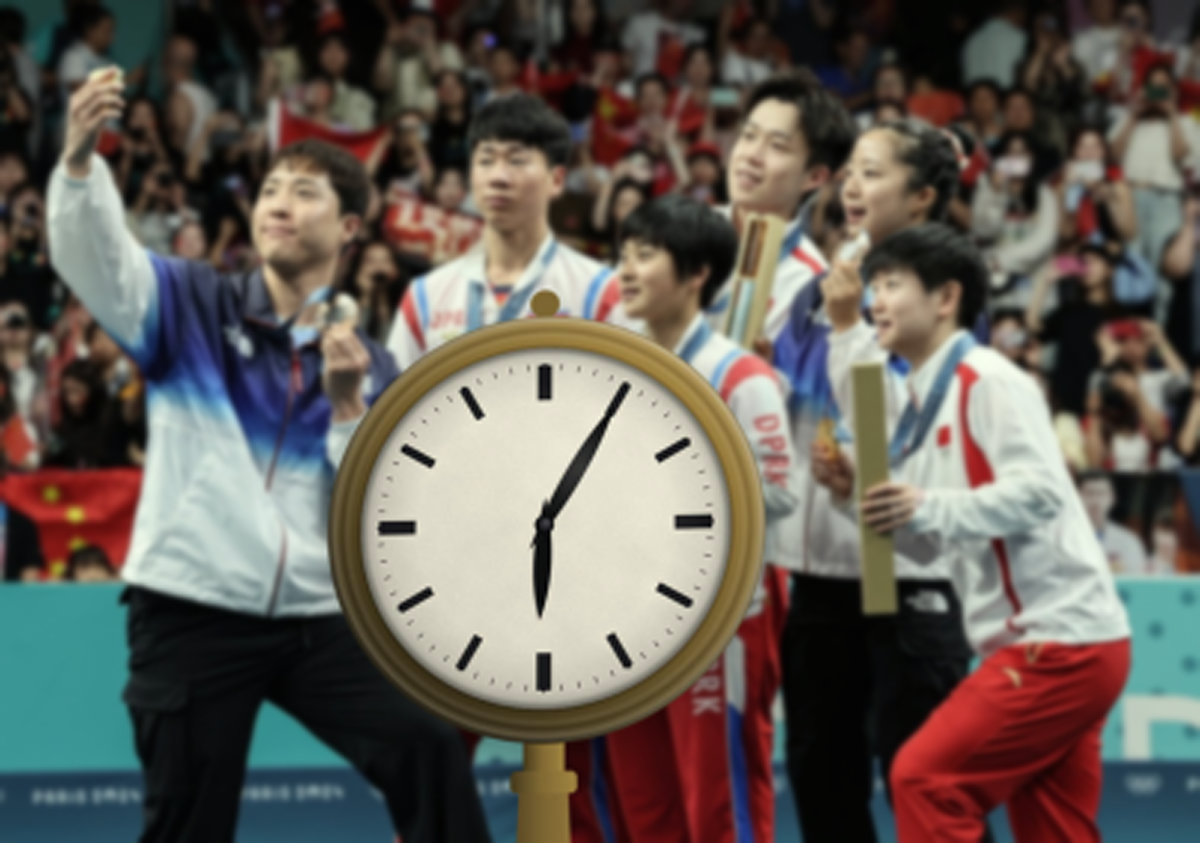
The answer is 6:05
